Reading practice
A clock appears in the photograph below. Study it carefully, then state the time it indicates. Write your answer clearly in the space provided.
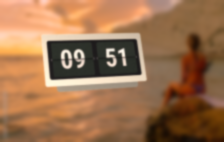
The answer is 9:51
